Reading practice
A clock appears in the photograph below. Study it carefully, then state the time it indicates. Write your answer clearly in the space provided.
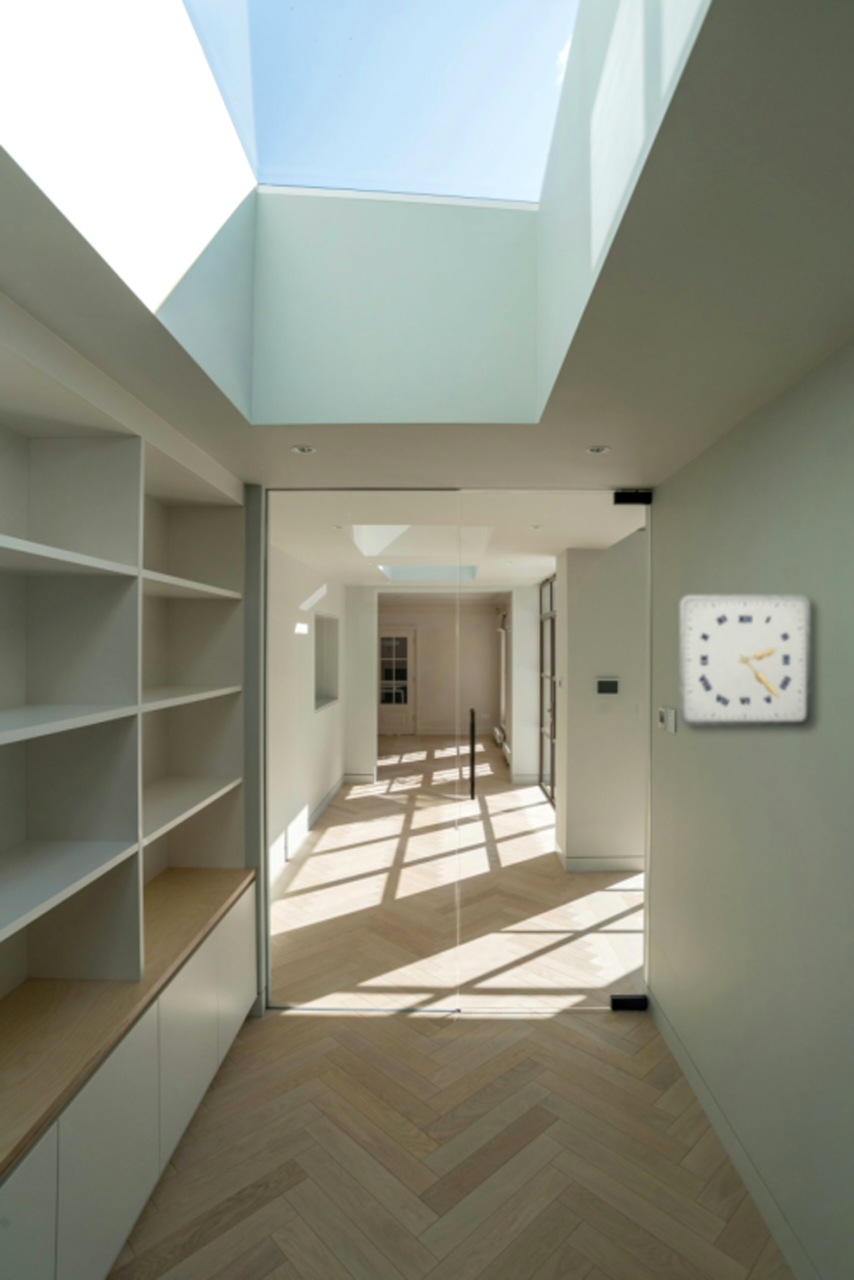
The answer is 2:23
